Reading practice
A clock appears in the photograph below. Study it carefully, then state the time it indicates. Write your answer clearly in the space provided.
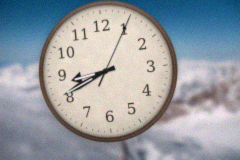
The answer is 8:41:05
